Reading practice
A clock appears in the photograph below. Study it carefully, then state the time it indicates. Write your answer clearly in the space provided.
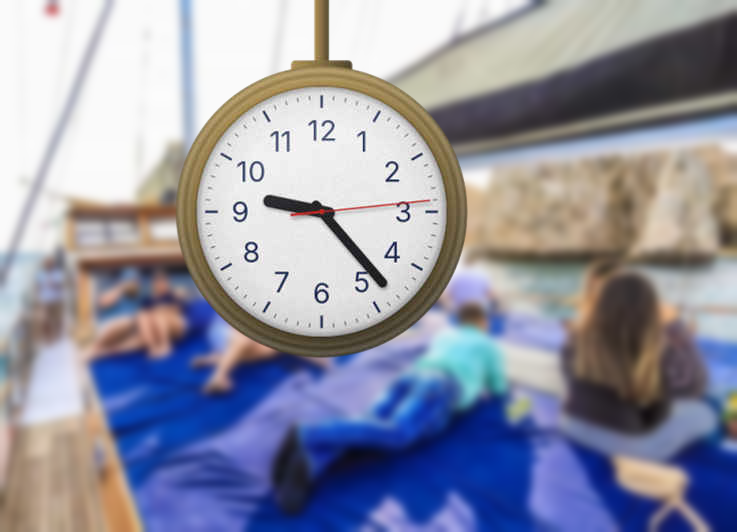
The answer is 9:23:14
